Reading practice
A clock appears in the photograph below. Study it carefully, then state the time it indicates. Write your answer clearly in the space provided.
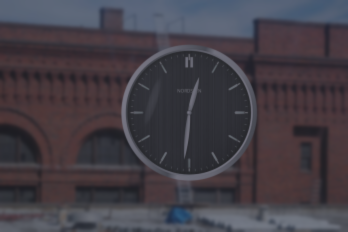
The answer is 12:31
